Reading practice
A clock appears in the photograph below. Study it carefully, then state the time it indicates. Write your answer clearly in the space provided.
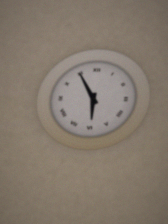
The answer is 5:55
